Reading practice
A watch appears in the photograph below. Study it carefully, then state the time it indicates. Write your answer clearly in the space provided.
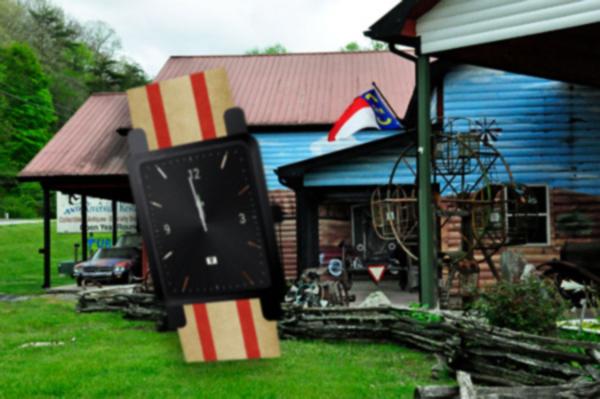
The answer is 11:59
